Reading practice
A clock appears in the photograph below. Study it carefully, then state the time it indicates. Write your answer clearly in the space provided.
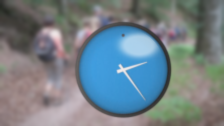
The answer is 2:24
